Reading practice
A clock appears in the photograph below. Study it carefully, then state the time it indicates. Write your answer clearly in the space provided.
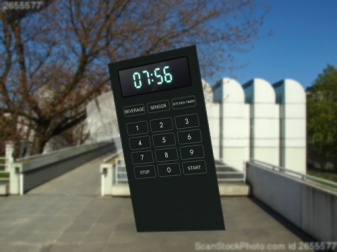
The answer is 7:56
